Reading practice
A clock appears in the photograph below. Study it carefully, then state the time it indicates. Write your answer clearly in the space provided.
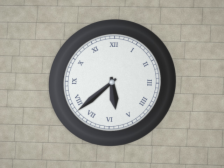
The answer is 5:38
